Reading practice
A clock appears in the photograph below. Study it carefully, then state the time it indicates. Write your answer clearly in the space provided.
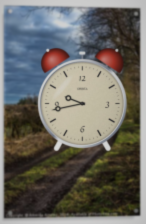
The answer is 9:43
